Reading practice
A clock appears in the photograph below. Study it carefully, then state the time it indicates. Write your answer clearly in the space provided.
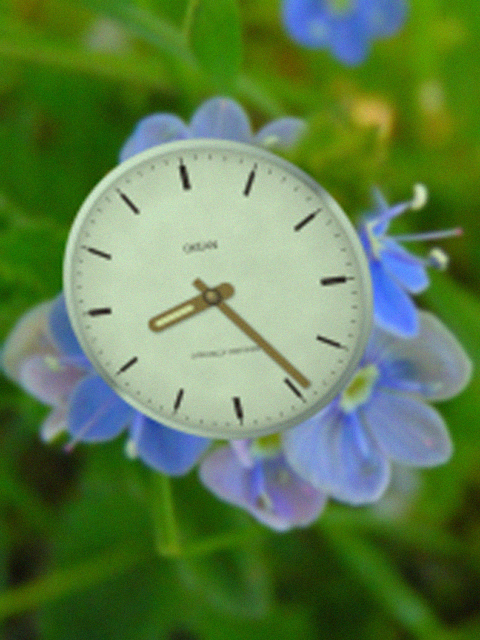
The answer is 8:24
